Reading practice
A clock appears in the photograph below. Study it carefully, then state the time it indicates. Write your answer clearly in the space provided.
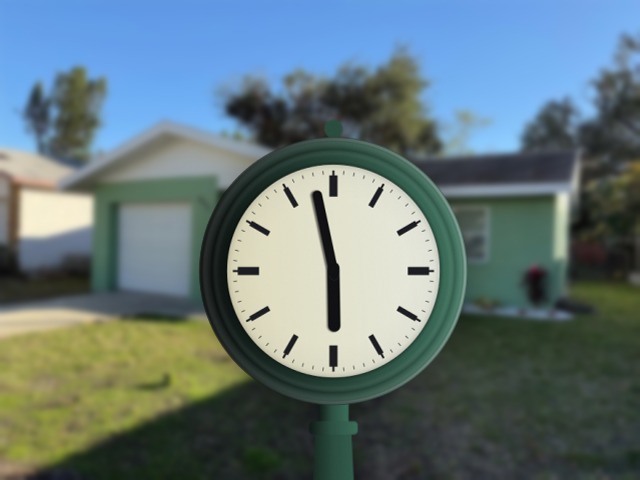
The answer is 5:58
